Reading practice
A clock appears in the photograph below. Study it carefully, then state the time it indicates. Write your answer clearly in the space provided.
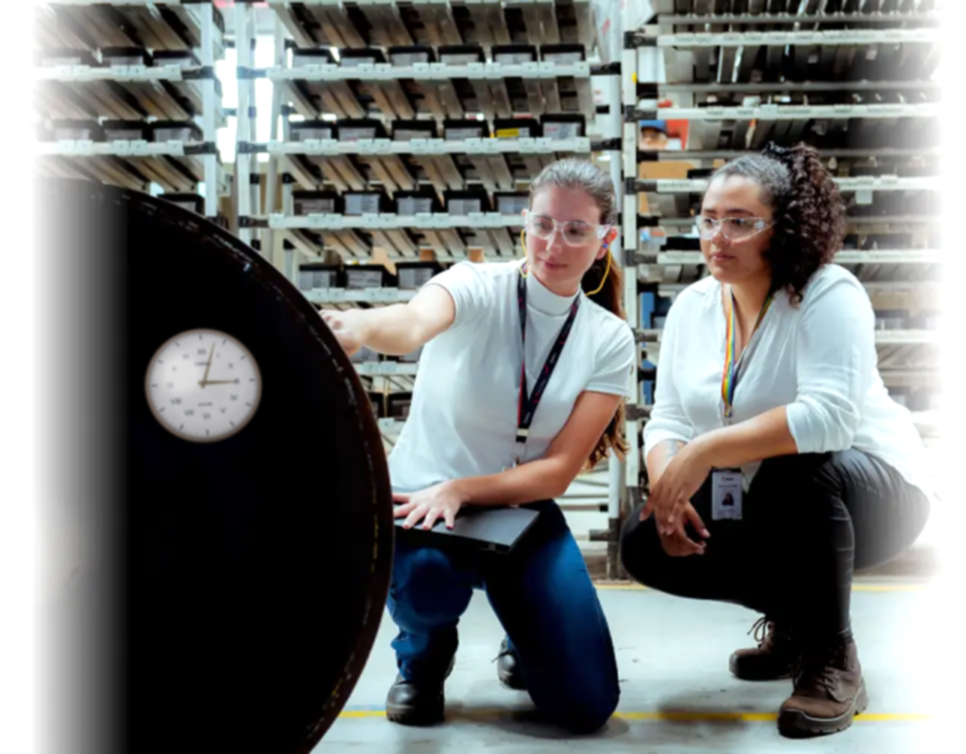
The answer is 3:03
